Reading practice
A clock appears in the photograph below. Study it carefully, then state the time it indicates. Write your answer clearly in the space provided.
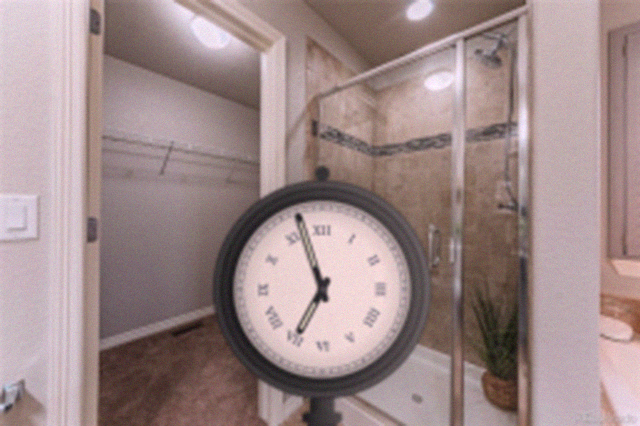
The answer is 6:57
